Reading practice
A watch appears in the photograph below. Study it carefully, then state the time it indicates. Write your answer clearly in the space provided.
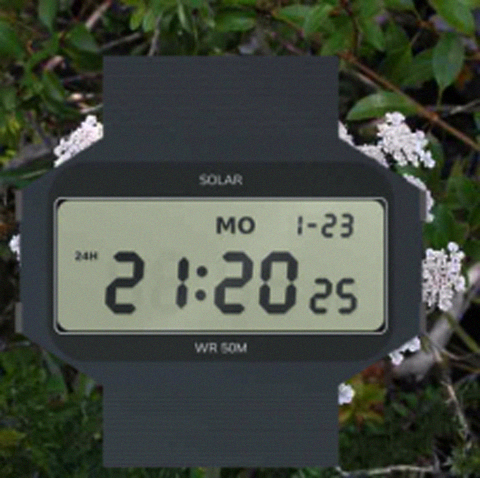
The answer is 21:20:25
